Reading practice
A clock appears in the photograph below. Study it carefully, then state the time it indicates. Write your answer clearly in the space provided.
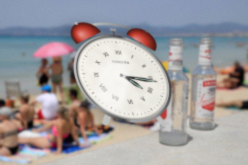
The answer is 4:16
